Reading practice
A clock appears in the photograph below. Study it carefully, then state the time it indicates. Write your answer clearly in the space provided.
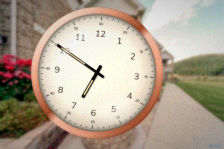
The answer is 6:50
